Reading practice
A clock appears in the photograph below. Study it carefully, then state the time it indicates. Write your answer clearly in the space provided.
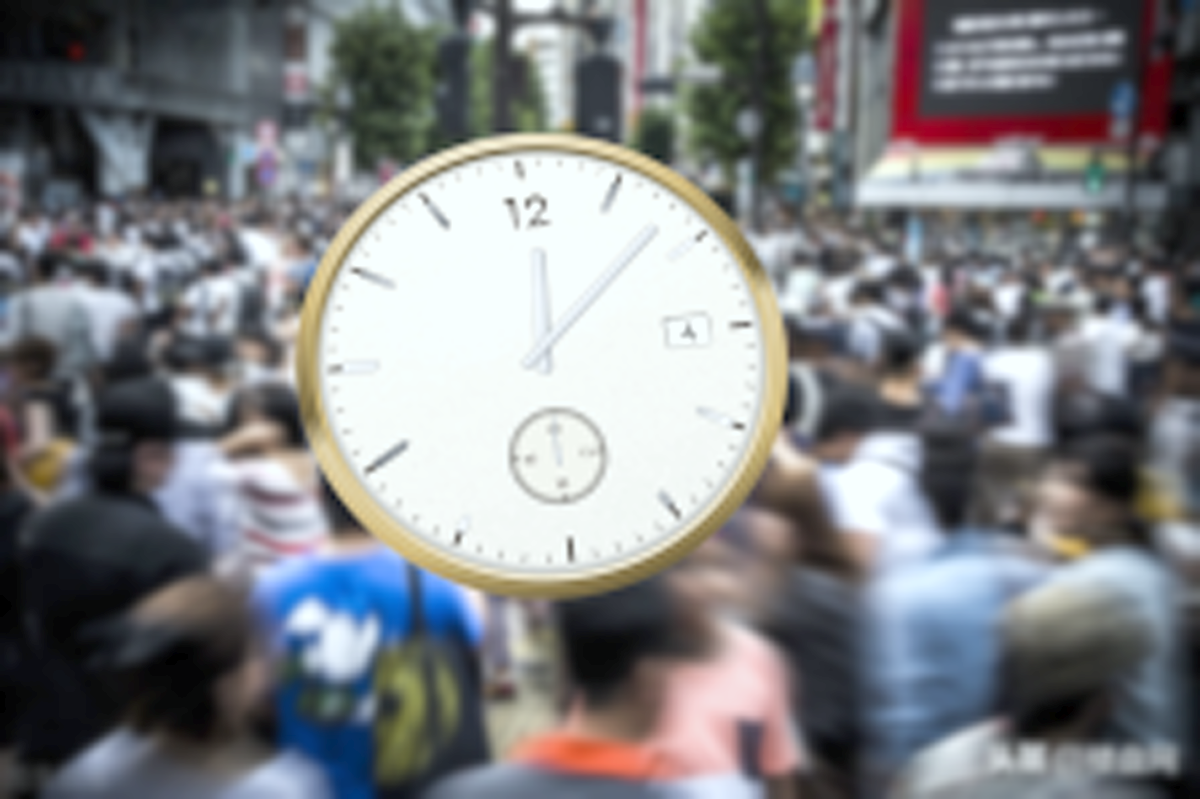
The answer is 12:08
